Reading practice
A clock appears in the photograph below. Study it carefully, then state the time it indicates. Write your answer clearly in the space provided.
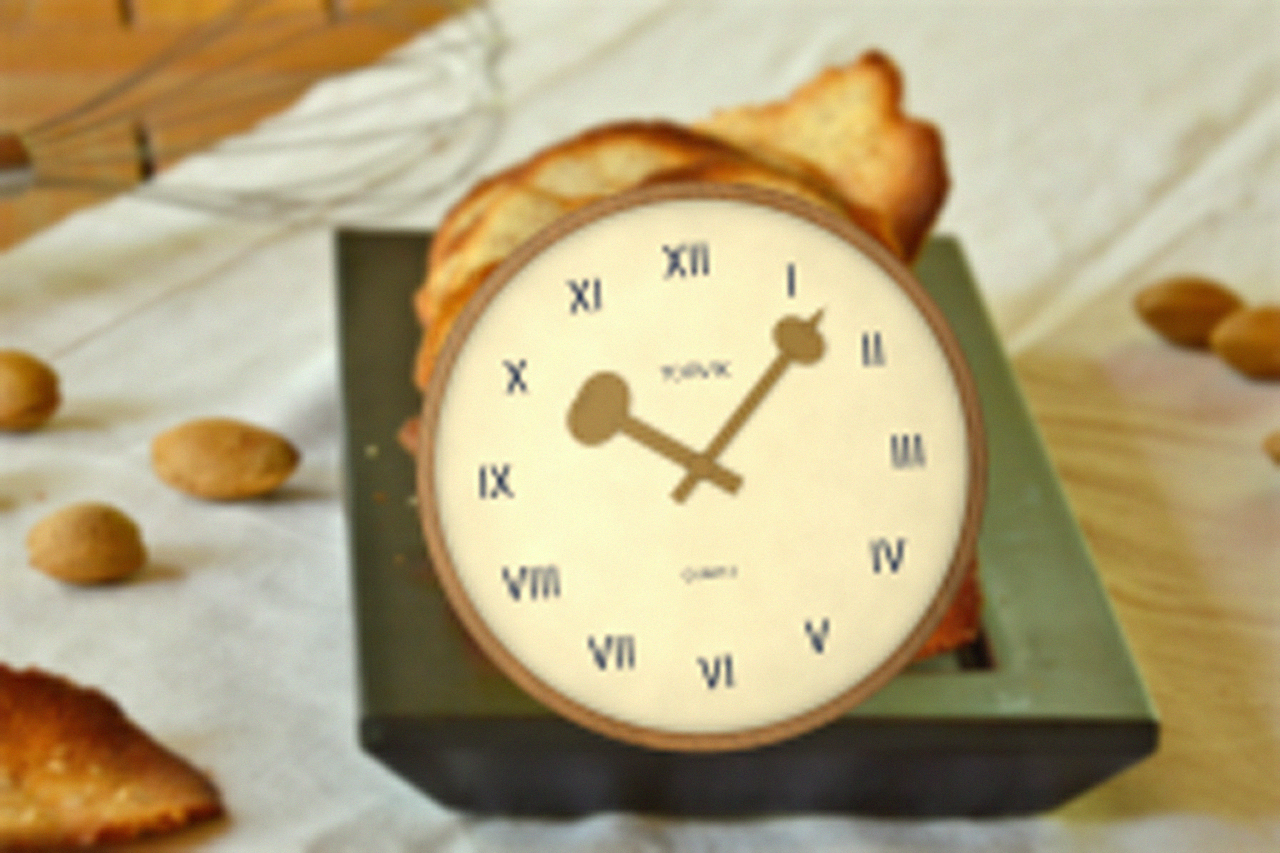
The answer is 10:07
